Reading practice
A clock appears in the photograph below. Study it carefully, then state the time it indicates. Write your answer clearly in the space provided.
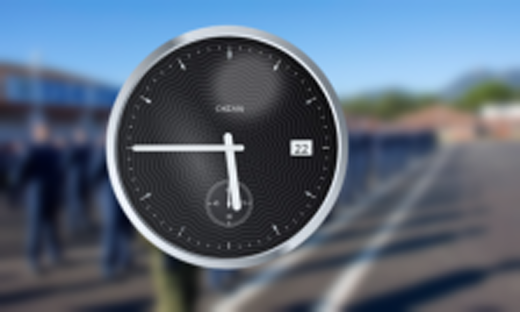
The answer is 5:45
